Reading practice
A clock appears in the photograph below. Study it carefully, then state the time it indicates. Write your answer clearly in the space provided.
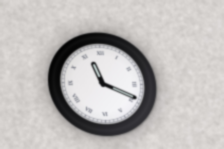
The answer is 11:19
